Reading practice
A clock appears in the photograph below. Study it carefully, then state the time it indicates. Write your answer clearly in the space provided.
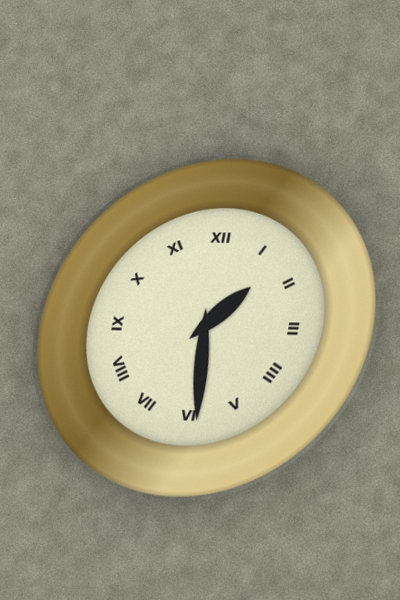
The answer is 1:29
